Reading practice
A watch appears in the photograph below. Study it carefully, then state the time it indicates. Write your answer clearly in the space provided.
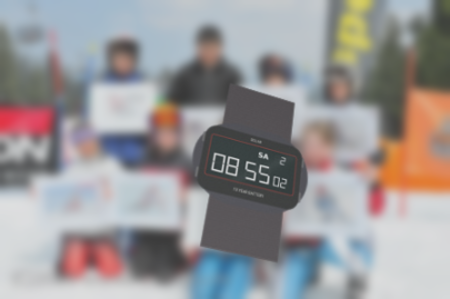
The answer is 8:55:02
